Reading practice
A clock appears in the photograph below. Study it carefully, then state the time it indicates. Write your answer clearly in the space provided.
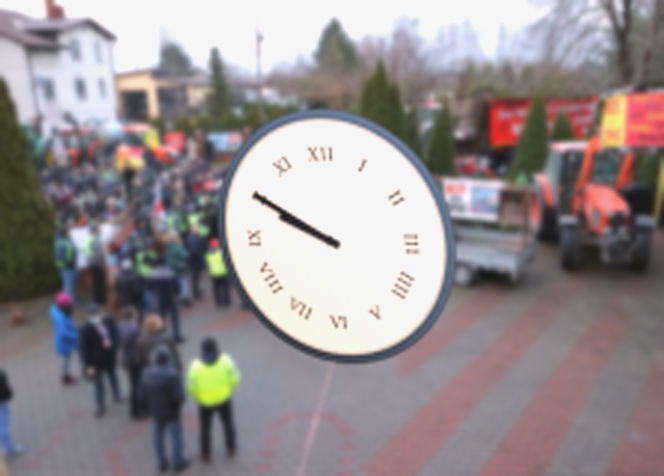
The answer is 9:50
